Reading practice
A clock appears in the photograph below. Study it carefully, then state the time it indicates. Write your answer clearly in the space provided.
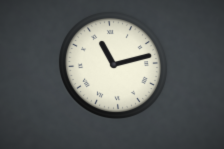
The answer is 11:13
